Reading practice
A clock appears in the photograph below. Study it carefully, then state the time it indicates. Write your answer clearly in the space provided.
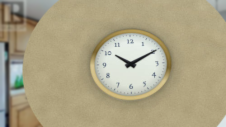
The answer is 10:10
